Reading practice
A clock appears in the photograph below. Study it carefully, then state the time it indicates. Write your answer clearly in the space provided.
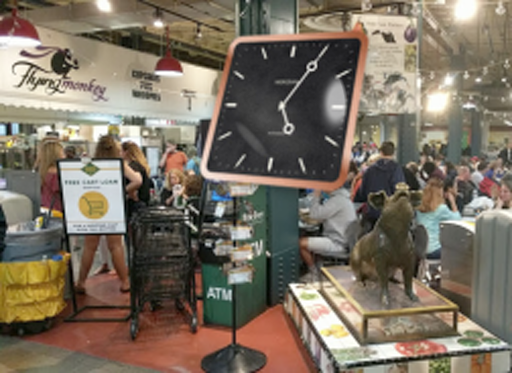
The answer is 5:05
